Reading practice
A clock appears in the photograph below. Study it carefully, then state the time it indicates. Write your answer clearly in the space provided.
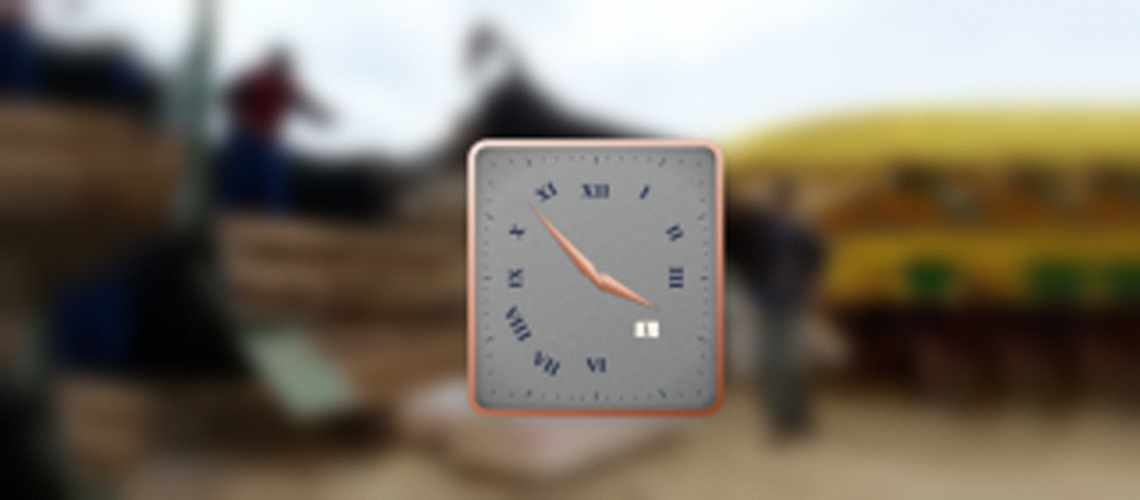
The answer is 3:53
